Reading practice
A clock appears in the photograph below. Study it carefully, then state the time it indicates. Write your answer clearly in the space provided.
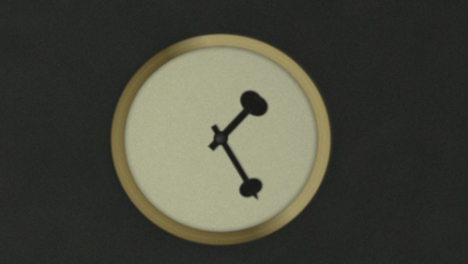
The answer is 1:25
